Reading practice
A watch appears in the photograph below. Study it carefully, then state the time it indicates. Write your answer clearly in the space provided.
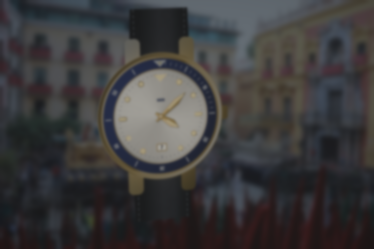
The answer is 4:08
